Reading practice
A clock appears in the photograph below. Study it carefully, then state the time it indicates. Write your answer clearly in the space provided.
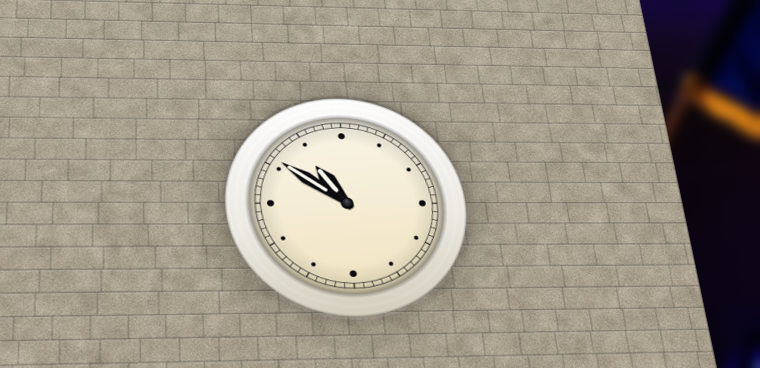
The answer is 10:51
